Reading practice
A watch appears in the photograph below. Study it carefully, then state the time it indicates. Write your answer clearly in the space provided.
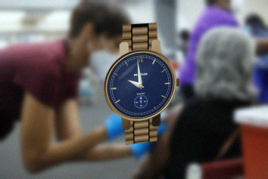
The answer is 9:59
